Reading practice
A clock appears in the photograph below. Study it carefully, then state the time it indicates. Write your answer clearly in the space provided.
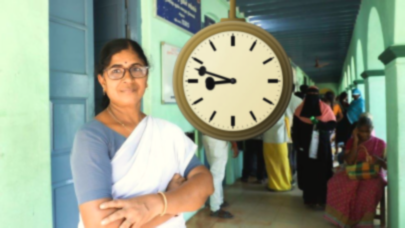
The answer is 8:48
